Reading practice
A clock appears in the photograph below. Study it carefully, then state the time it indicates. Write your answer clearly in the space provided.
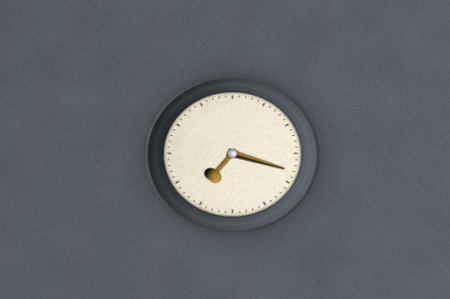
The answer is 7:18
